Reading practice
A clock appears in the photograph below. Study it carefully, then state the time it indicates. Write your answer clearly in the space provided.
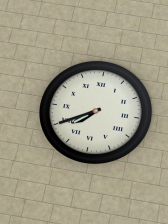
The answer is 7:40
